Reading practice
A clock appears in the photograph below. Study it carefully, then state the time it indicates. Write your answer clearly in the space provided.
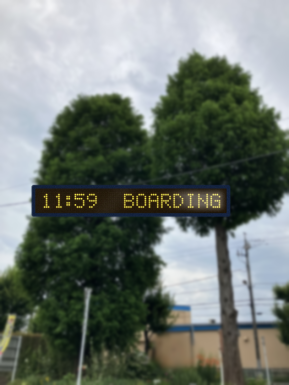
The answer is 11:59
